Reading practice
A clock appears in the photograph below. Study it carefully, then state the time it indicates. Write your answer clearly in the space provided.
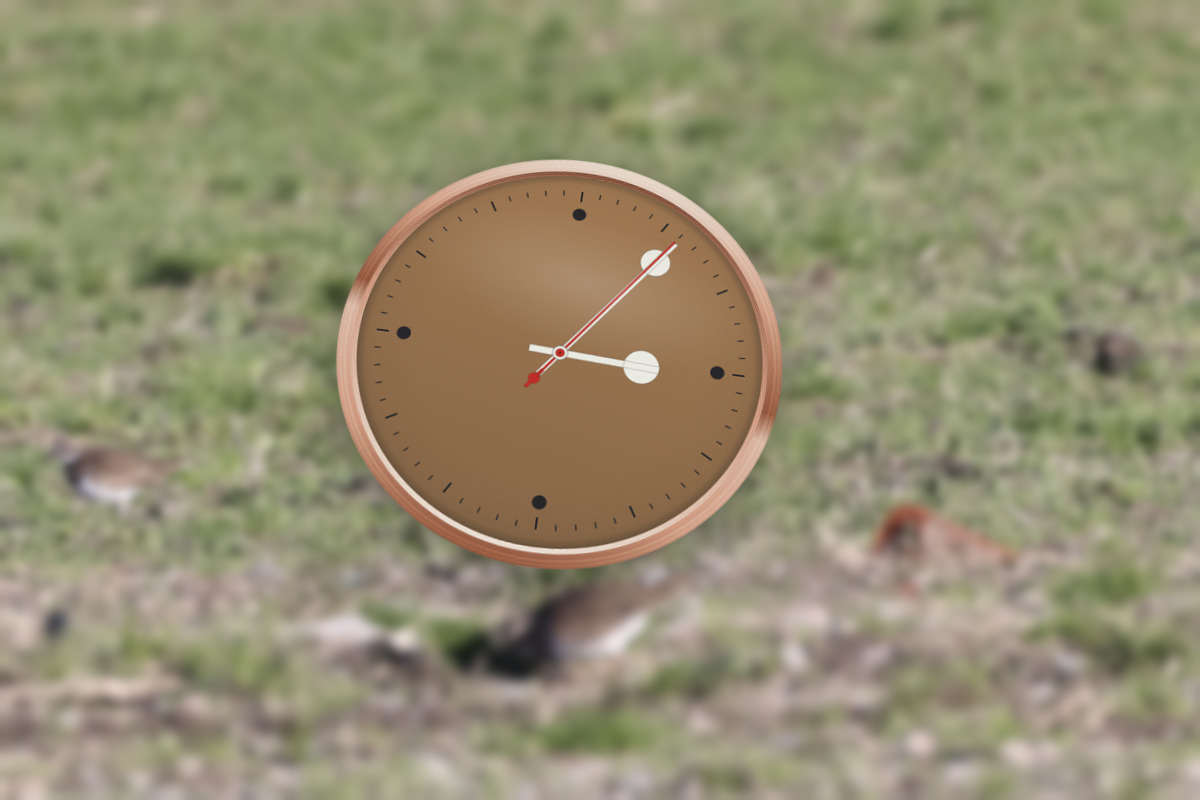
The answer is 3:06:06
